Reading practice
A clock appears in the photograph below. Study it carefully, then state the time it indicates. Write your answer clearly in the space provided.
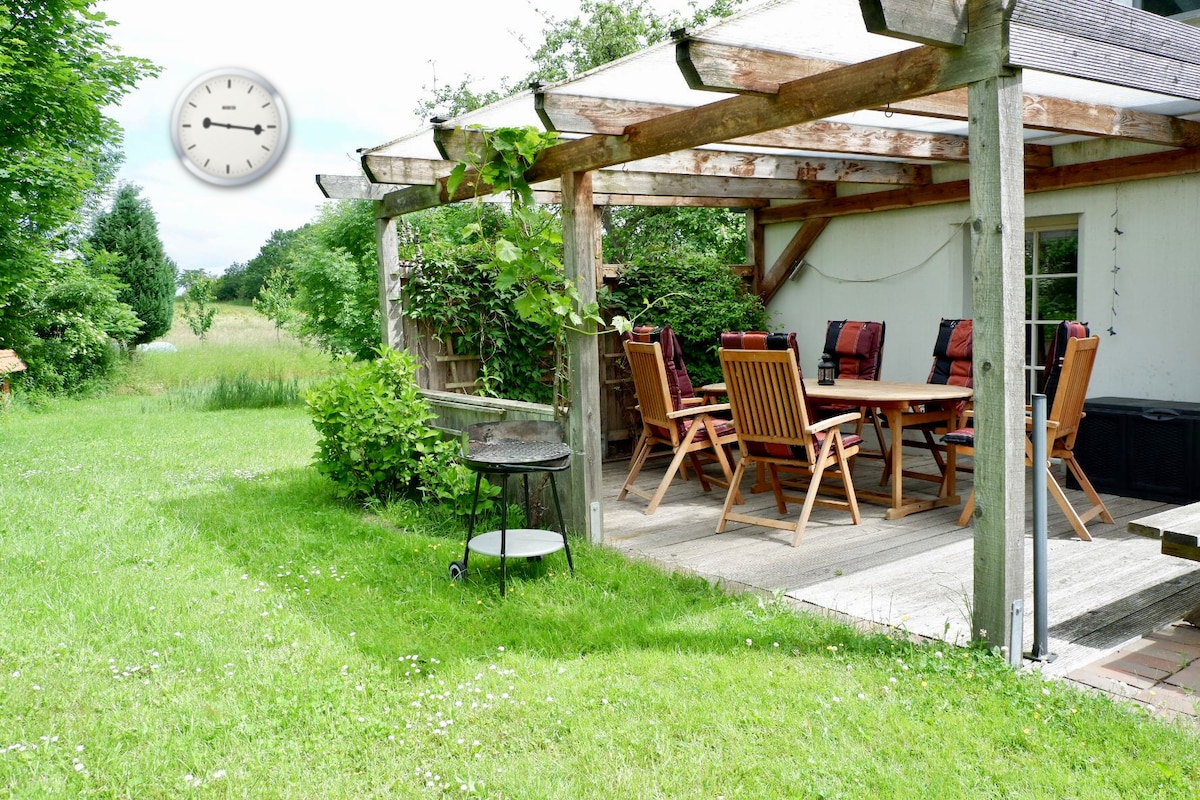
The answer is 9:16
